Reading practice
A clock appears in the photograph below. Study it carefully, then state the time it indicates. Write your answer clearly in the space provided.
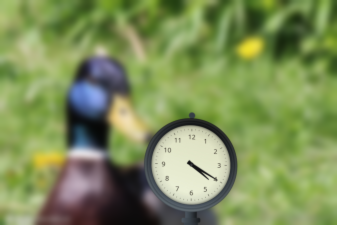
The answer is 4:20
